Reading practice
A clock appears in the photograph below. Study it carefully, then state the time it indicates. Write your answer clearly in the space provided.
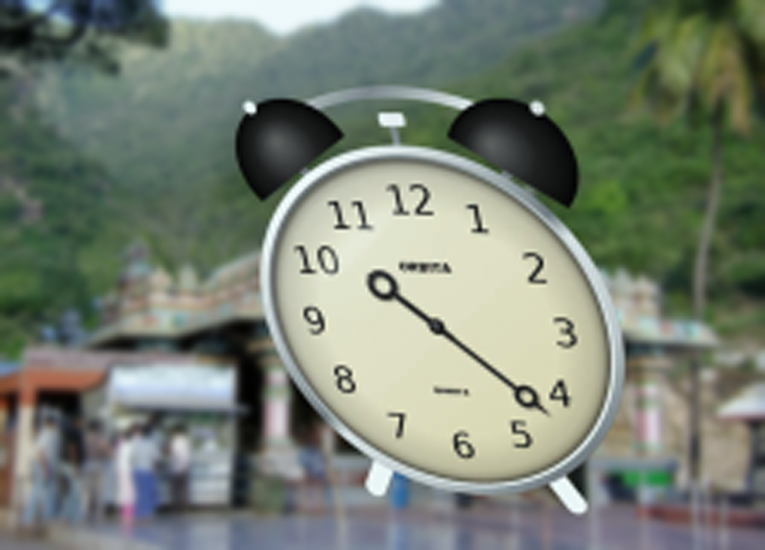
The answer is 10:22
